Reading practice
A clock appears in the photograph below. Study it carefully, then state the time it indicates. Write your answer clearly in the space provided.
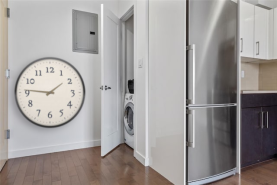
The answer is 1:46
